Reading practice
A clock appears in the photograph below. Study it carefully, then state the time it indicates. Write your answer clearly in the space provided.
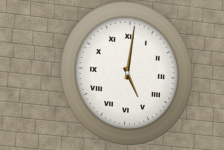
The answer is 5:01
